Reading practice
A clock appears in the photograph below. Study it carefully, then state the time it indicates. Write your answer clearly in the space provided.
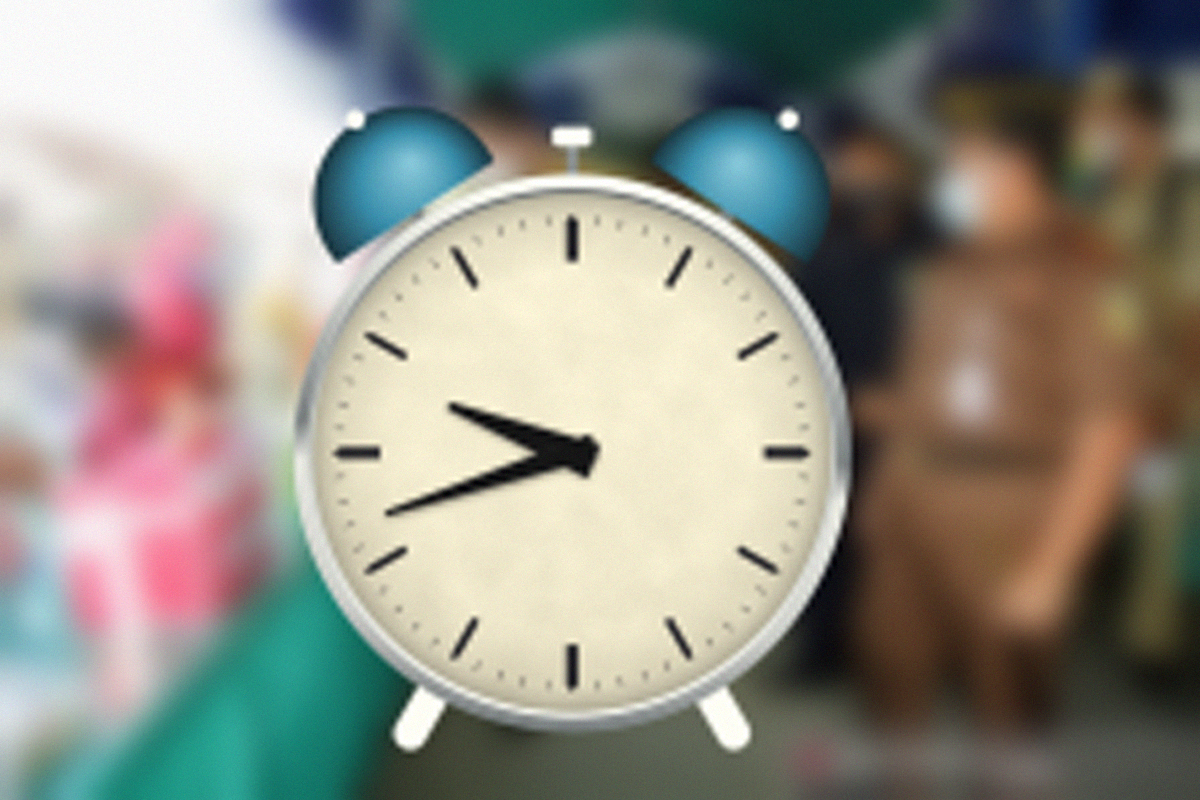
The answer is 9:42
